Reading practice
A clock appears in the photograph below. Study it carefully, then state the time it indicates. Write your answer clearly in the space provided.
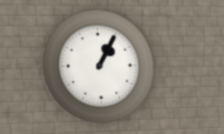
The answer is 1:05
